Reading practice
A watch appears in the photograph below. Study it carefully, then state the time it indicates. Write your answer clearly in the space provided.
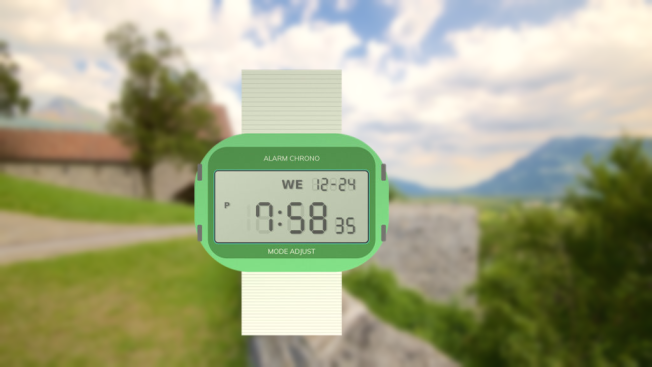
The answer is 7:58:35
